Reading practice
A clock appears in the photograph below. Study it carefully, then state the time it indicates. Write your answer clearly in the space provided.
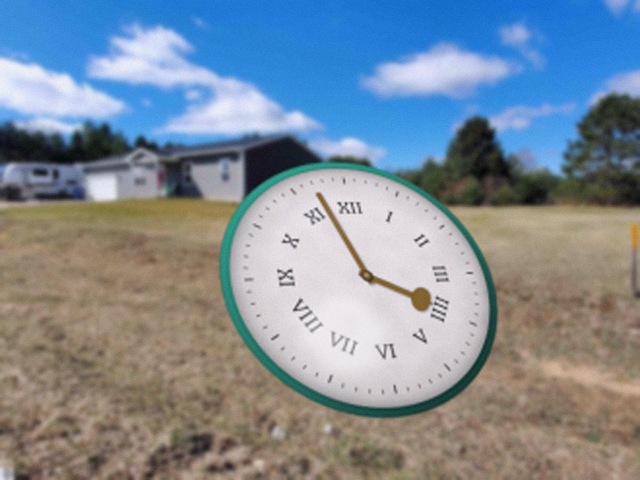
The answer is 3:57
